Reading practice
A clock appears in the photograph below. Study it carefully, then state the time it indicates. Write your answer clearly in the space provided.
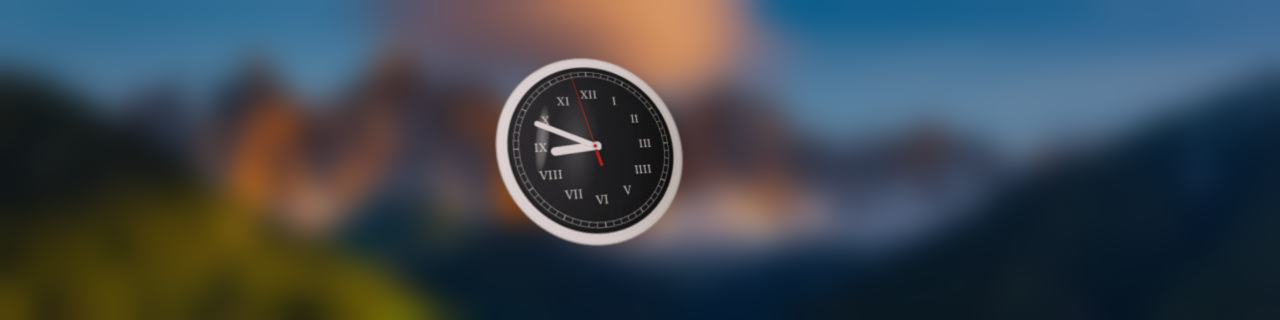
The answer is 8:48:58
